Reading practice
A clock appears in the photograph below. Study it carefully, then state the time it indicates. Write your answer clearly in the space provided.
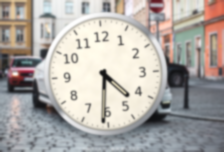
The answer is 4:31
